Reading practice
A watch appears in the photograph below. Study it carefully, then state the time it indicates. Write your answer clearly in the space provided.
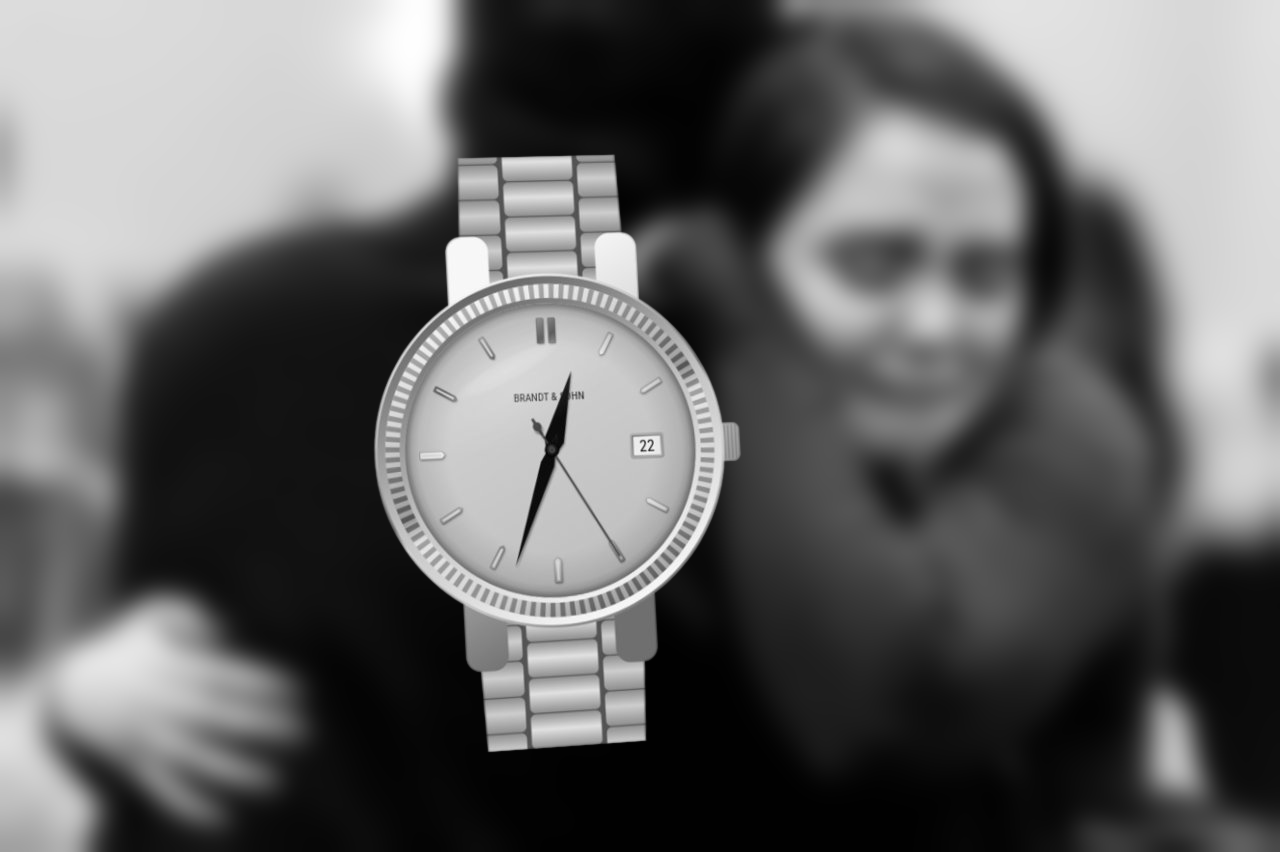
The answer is 12:33:25
